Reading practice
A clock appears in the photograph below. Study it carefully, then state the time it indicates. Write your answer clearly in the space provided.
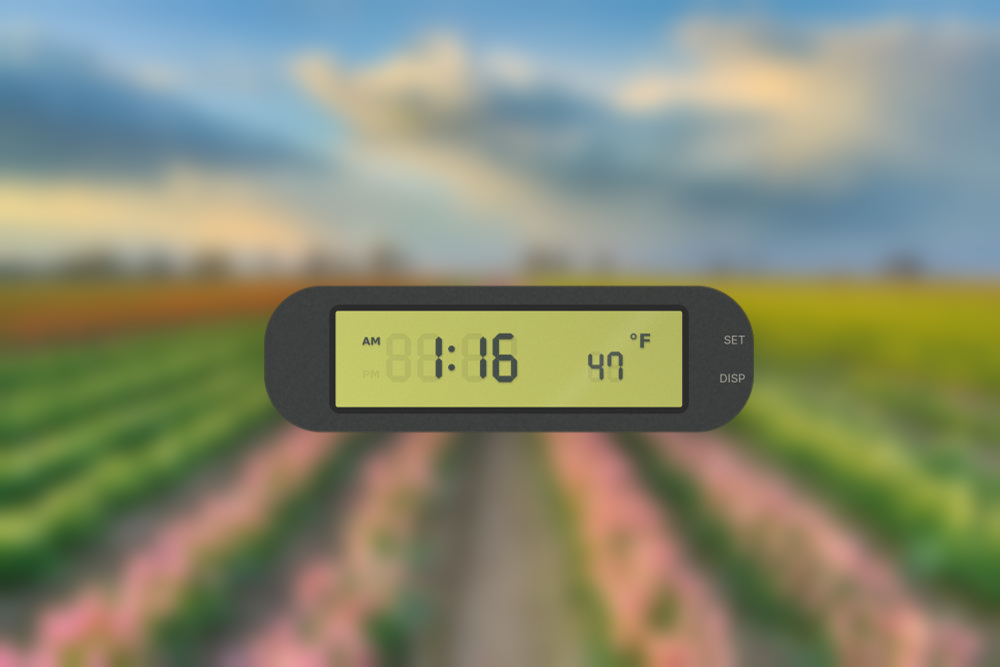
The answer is 1:16
